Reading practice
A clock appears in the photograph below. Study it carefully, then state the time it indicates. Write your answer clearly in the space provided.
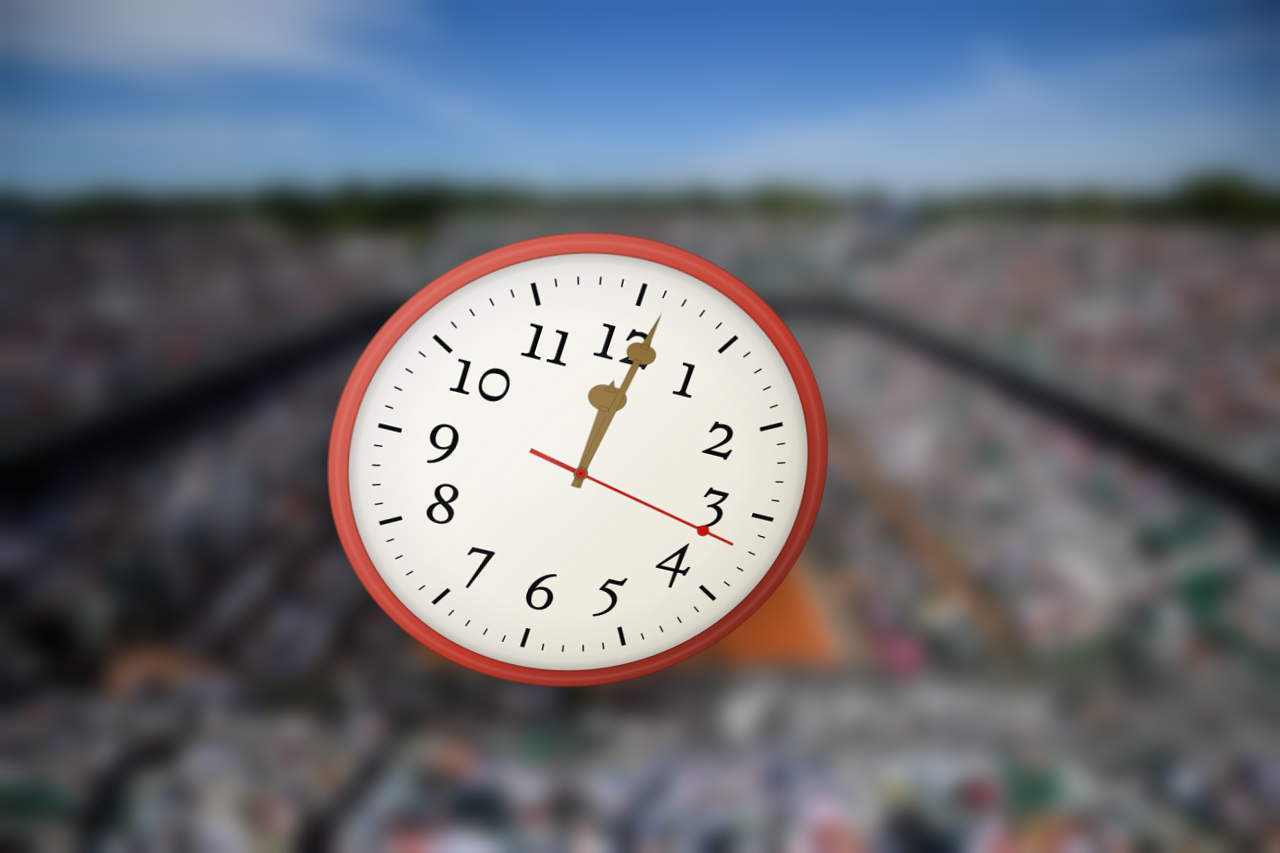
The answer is 12:01:17
